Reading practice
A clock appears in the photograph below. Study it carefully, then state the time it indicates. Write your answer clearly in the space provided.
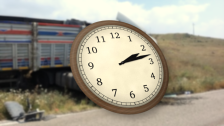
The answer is 2:13
